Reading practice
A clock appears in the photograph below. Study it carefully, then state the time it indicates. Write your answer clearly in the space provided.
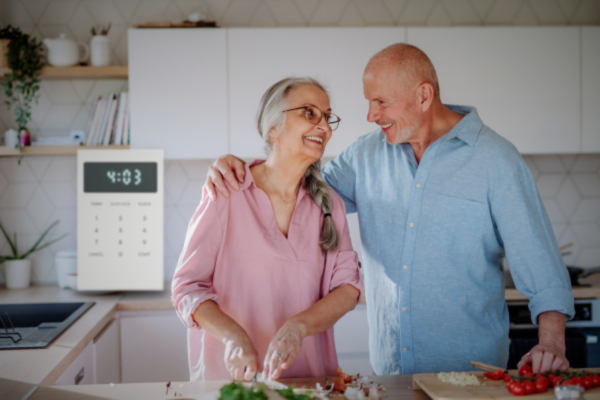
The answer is 4:03
